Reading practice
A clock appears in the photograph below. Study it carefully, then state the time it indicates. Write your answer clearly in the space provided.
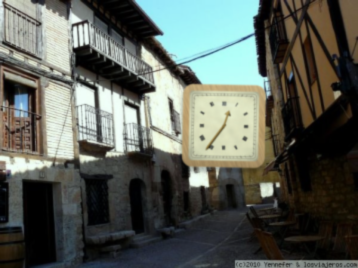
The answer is 12:36
